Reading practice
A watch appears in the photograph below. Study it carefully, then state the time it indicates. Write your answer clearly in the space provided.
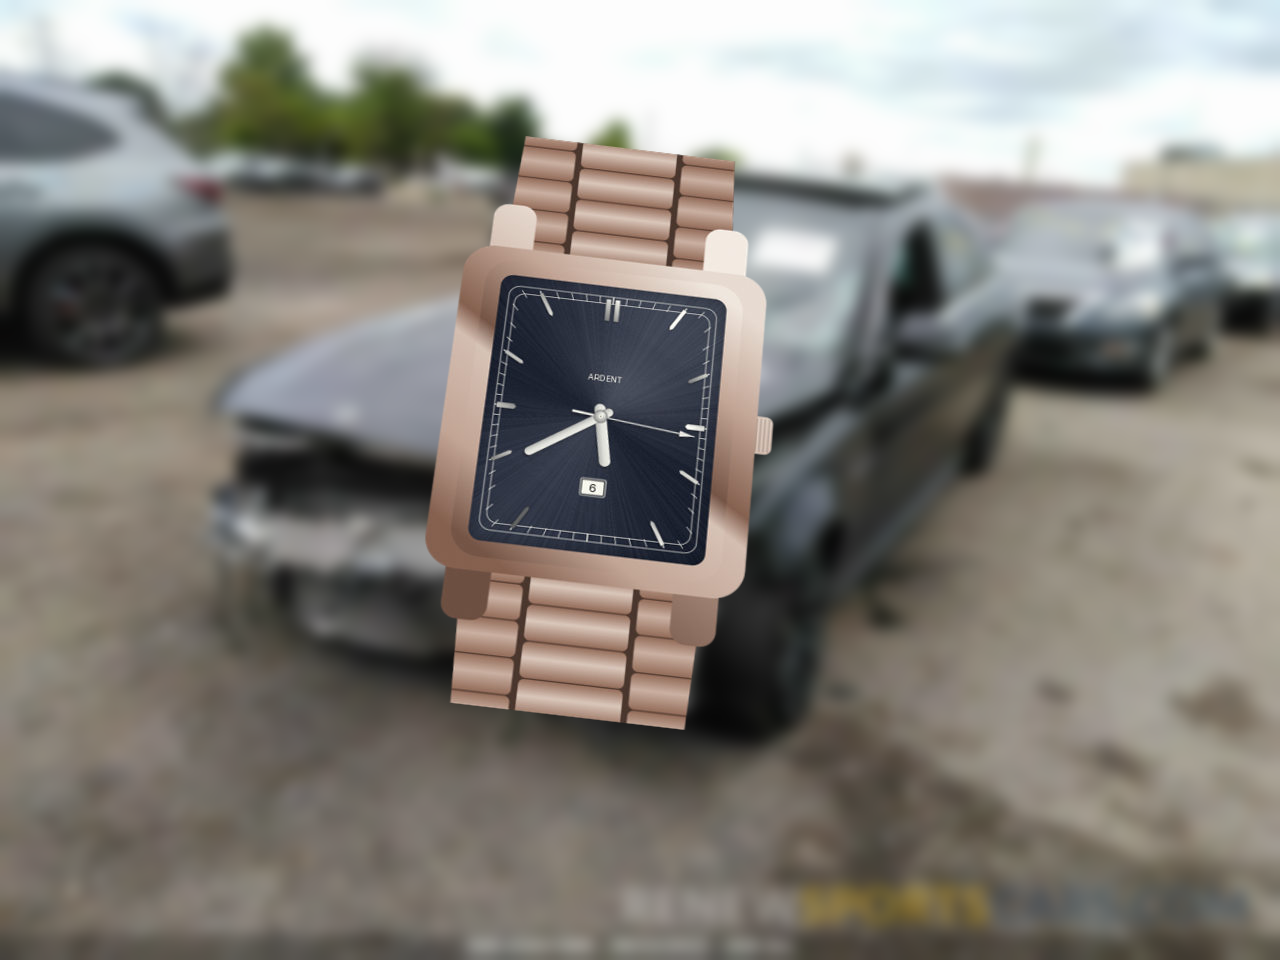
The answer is 5:39:16
